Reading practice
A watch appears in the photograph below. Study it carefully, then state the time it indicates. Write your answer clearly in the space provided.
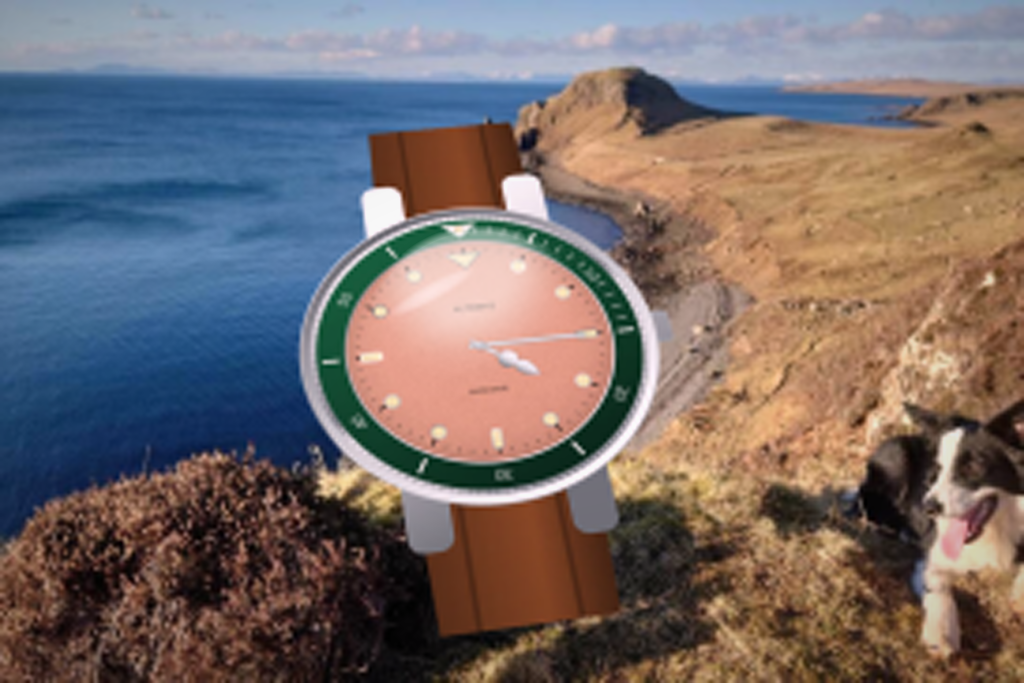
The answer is 4:15
